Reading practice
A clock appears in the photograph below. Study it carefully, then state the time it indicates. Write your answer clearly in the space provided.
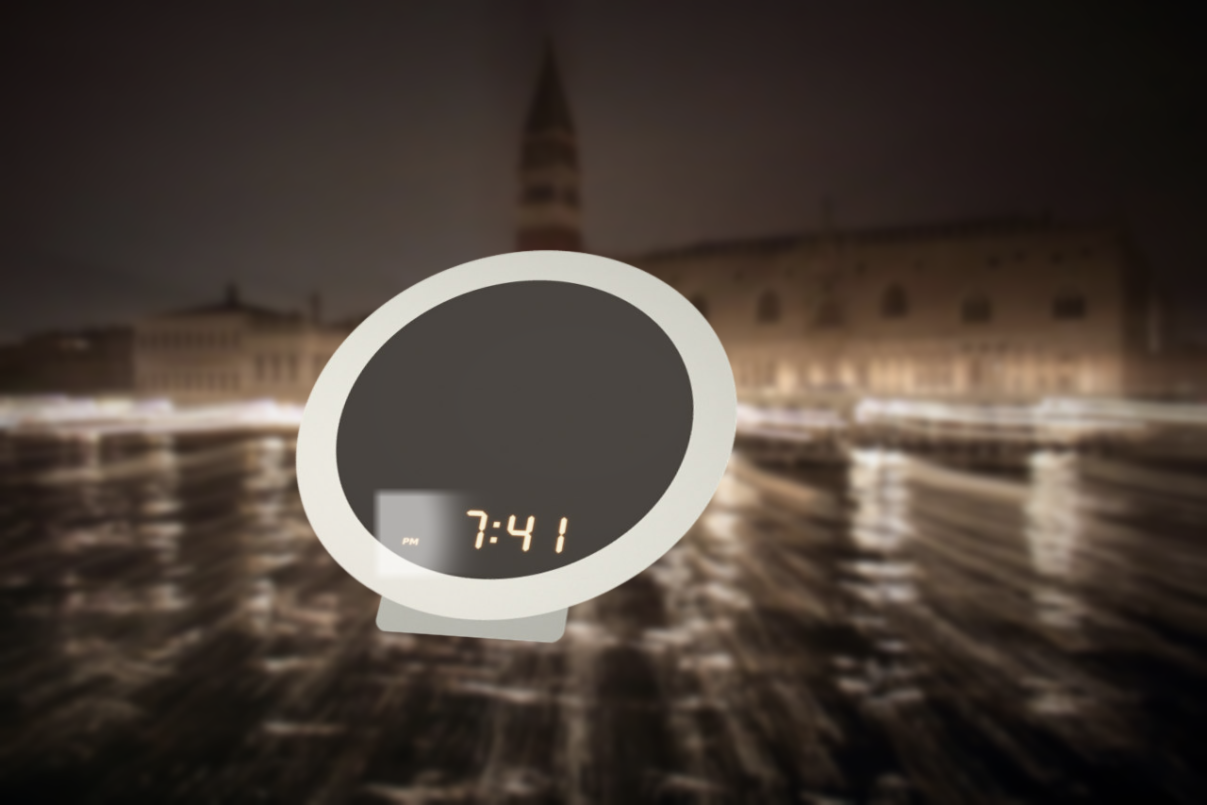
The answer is 7:41
